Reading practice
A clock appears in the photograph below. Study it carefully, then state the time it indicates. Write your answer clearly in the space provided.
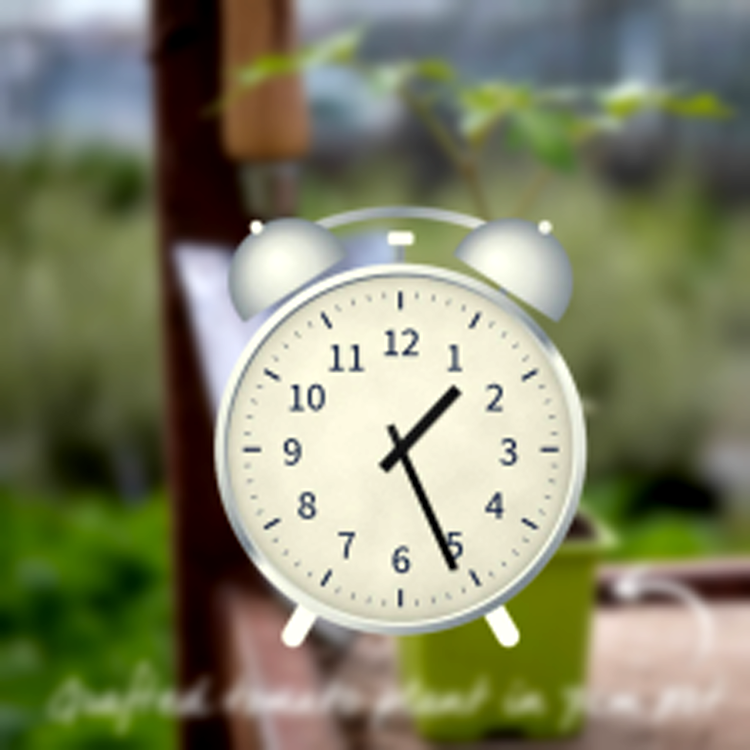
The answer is 1:26
